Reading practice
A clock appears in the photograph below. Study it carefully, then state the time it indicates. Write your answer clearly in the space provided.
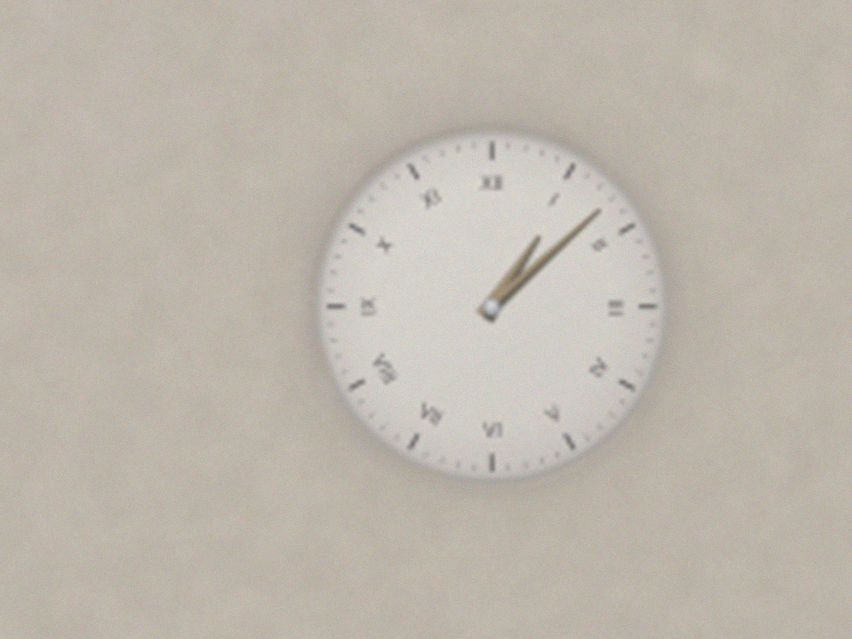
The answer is 1:08
